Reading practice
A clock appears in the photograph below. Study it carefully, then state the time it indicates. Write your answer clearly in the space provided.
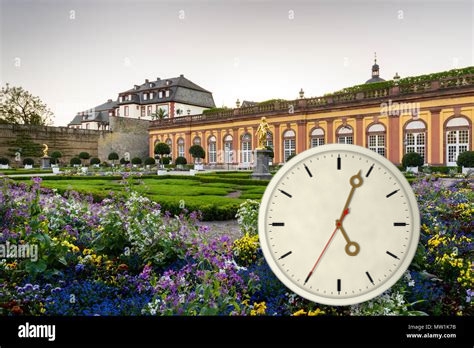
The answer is 5:03:35
